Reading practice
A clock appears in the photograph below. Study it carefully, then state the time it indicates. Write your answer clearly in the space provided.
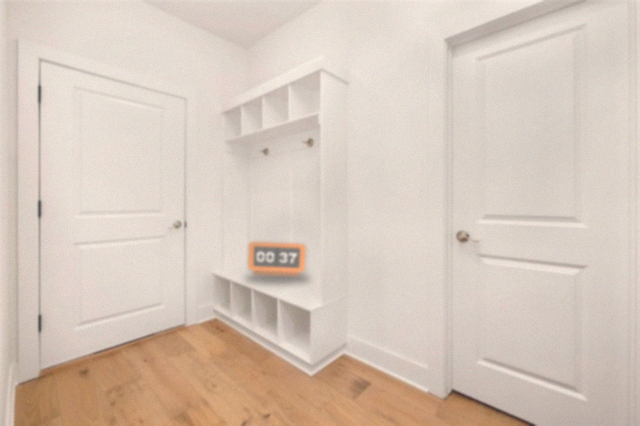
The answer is 0:37
